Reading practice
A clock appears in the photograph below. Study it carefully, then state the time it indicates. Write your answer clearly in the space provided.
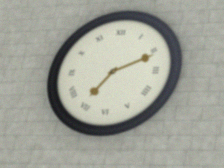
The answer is 7:11
